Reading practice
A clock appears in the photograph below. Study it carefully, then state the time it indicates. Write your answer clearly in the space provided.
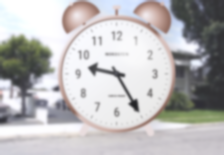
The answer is 9:25
